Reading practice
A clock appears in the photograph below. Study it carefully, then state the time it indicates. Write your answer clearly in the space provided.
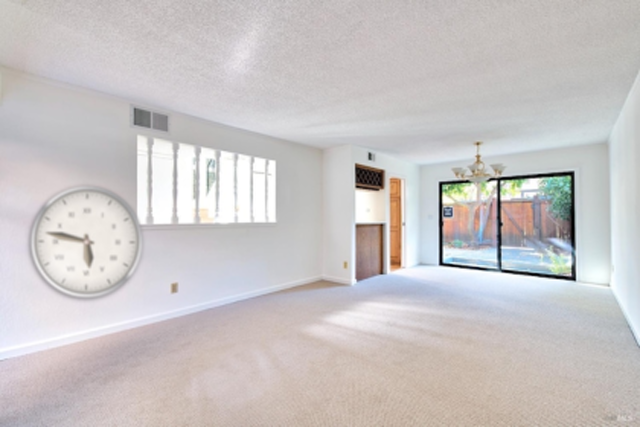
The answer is 5:47
